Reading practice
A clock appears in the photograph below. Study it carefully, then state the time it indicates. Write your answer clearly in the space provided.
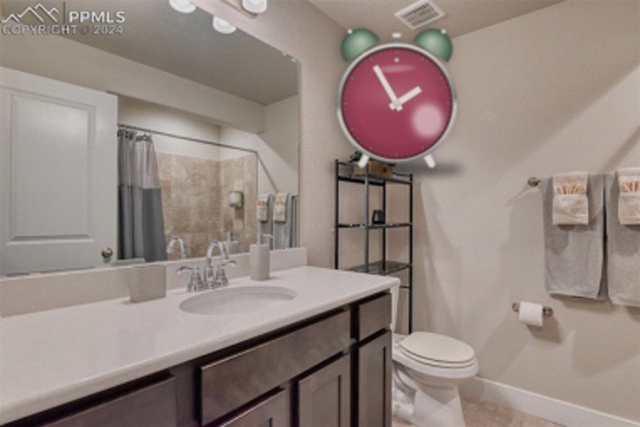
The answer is 1:55
